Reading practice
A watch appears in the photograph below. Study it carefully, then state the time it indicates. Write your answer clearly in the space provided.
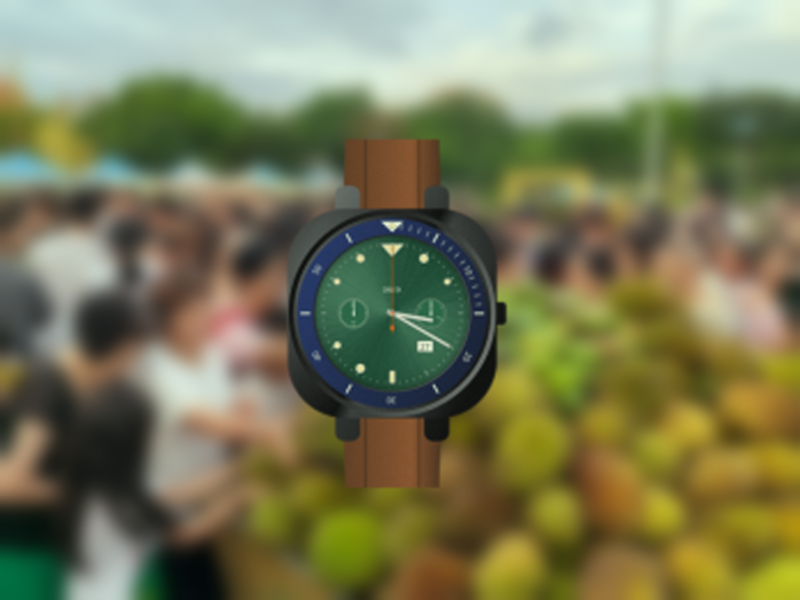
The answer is 3:20
